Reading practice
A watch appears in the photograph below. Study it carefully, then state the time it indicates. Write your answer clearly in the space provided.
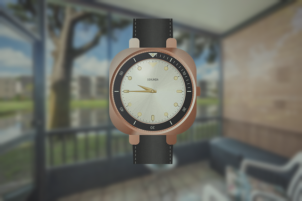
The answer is 9:45
